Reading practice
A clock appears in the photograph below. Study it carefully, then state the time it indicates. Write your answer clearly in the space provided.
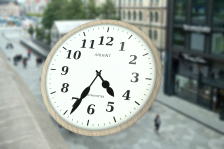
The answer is 4:34
